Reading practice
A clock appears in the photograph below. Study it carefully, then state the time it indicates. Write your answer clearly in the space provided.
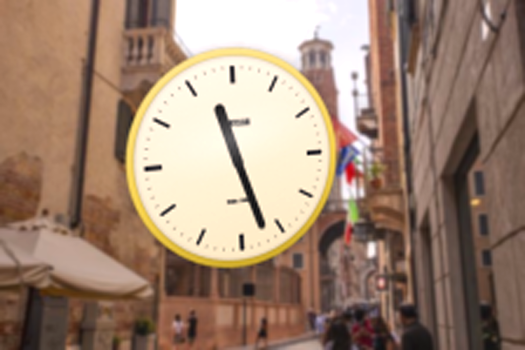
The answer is 11:27
